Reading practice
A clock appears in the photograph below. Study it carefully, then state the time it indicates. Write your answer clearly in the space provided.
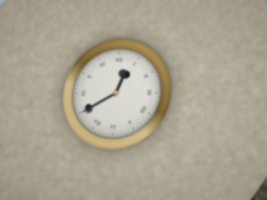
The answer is 12:40
